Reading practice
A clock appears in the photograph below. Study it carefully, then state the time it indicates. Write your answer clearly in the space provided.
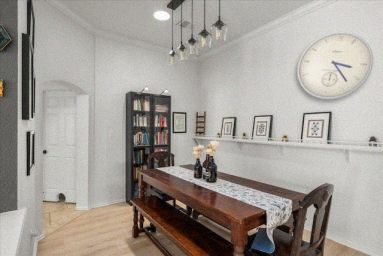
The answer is 3:23
